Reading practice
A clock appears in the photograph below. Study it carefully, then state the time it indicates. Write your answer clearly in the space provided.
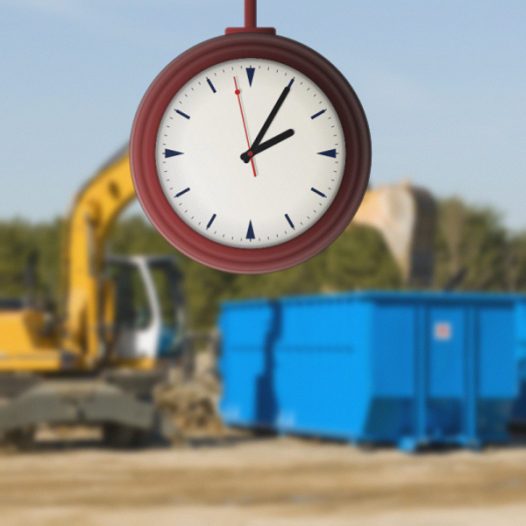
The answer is 2:04:58
